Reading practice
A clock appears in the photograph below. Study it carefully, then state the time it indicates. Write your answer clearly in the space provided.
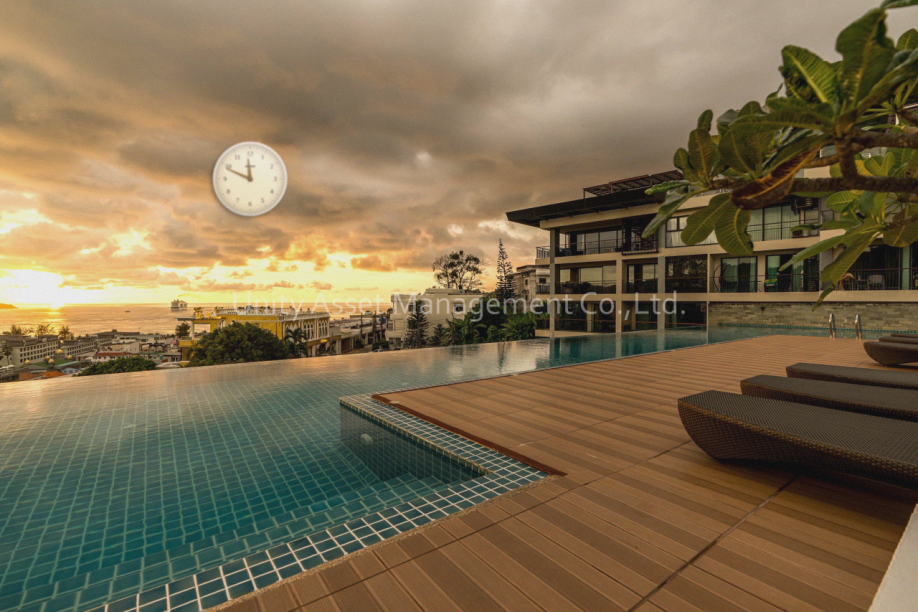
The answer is 11:49
